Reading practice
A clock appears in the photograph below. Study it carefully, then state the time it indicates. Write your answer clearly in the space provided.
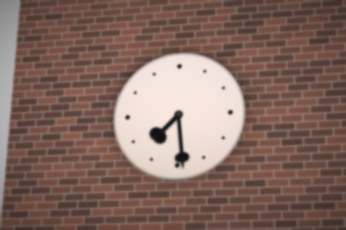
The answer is 7:29
